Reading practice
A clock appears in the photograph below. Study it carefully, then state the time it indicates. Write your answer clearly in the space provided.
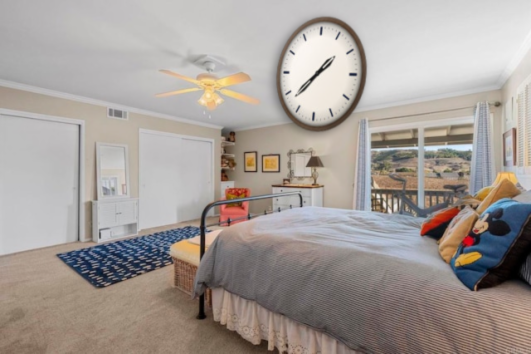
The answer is 1:38
